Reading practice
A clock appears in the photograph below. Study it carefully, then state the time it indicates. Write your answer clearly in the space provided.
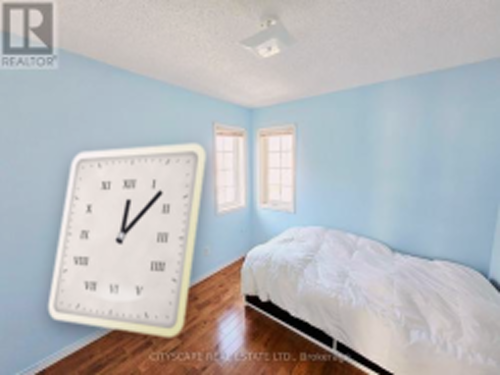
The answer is 12:07
